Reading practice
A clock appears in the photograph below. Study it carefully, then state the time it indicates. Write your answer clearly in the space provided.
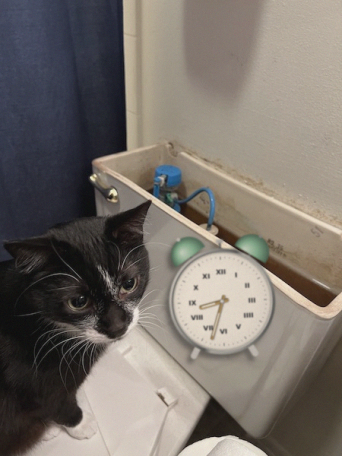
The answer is 8:33
